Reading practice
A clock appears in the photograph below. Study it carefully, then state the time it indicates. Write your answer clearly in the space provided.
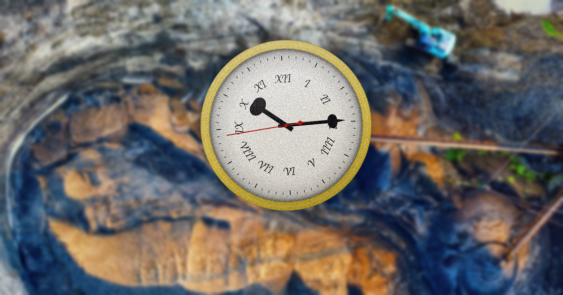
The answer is 10:14:44
